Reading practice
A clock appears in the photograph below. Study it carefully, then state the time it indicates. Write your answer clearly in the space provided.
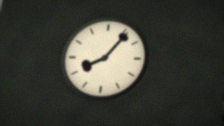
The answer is 8:06
